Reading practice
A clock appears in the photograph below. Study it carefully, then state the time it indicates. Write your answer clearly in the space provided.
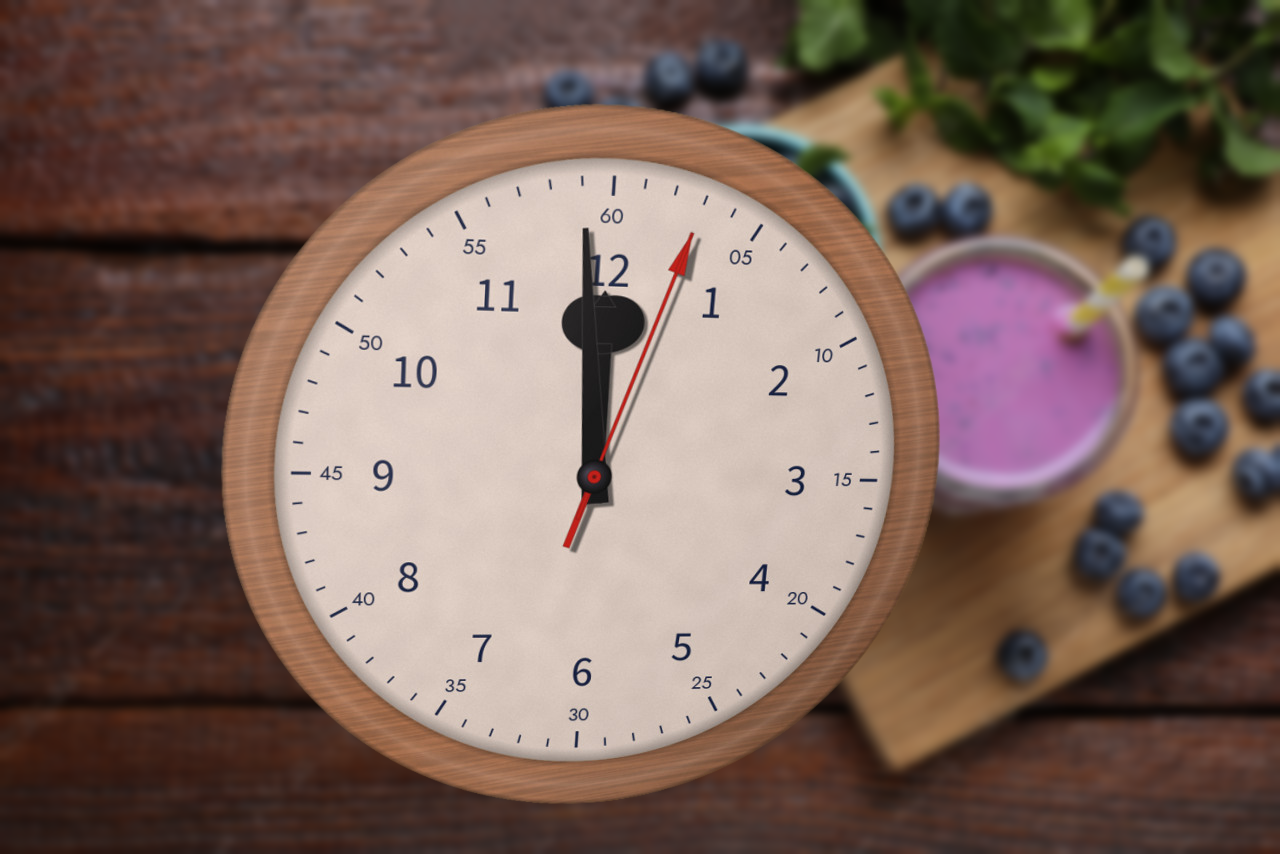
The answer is 11:59:03
